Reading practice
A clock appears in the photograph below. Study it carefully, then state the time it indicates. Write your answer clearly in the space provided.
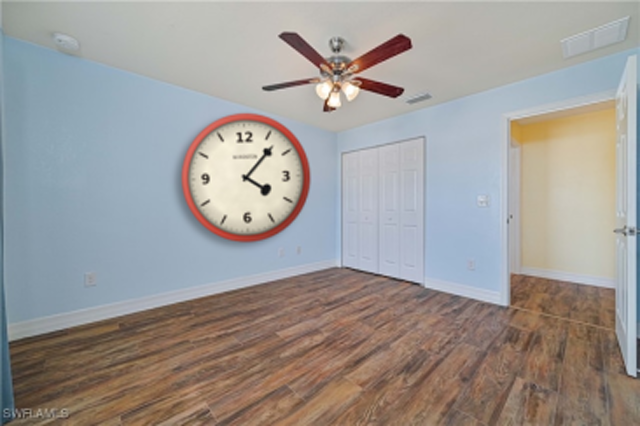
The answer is 4:07
